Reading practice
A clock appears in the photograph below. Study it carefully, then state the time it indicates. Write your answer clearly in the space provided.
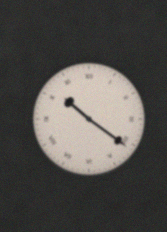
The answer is 10:21
